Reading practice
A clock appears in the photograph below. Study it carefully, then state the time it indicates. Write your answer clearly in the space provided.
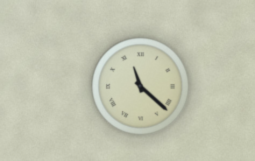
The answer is 11:22
